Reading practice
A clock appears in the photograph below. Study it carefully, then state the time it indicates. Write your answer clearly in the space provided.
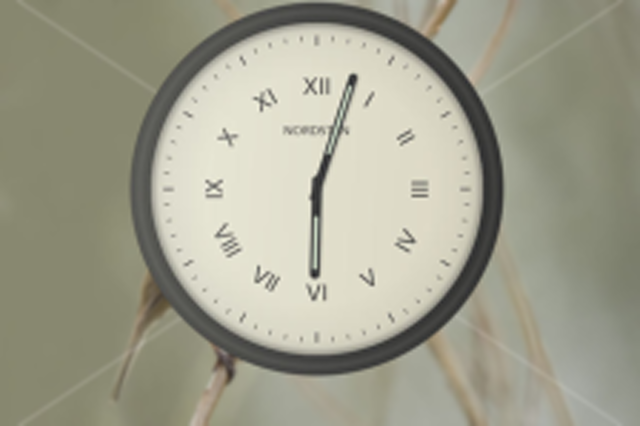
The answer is 6:03
